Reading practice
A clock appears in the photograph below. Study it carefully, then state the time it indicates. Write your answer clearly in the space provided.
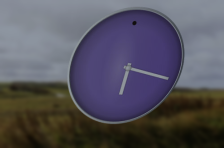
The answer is 6:18
